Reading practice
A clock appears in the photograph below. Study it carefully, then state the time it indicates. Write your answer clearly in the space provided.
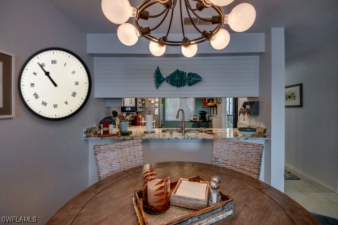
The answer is 10:54
